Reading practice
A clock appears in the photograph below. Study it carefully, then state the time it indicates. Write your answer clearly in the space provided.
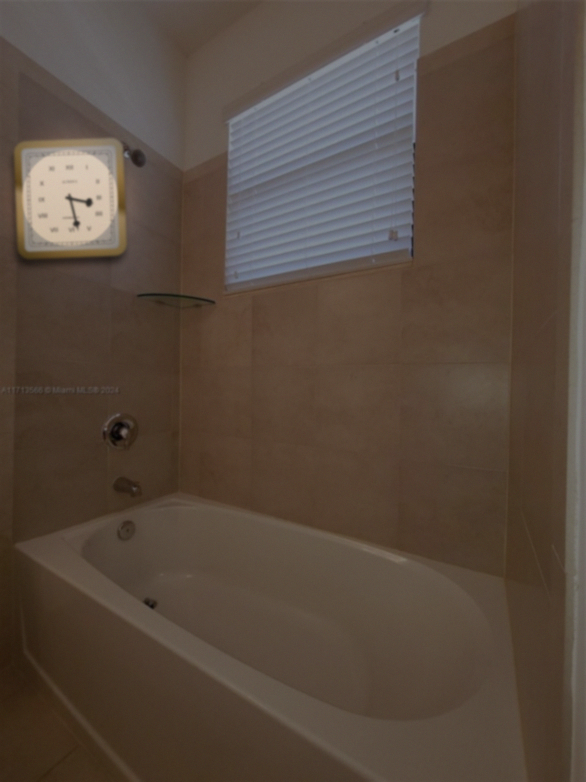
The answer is 3:28
